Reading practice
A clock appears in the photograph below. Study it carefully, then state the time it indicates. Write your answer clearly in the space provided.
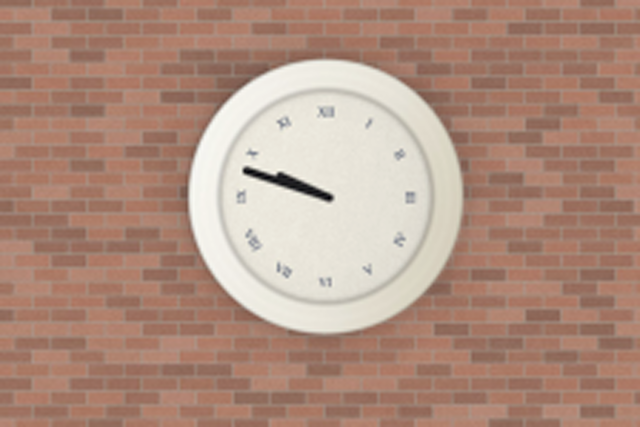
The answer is 9:48
